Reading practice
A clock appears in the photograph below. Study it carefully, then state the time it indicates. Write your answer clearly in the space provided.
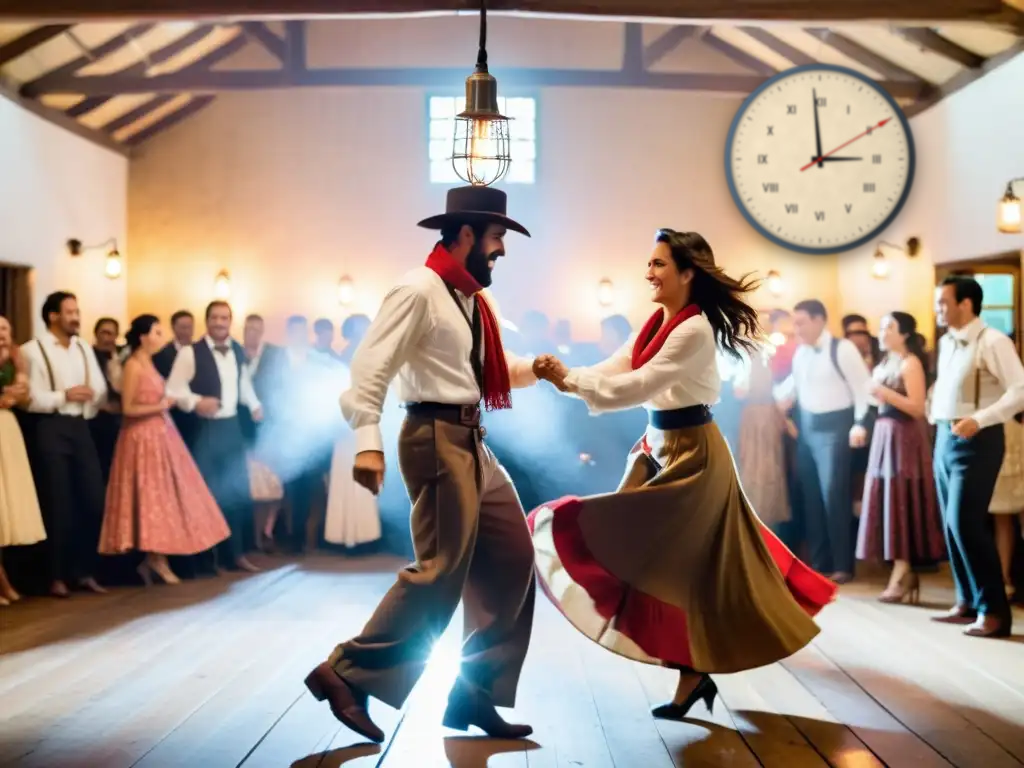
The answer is 2:59:10
